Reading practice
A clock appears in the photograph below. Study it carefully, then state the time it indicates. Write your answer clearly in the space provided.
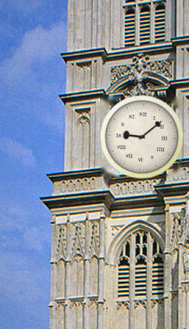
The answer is 9:08
